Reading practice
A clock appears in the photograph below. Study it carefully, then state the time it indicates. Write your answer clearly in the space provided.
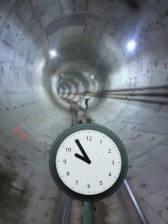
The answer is 9:55
